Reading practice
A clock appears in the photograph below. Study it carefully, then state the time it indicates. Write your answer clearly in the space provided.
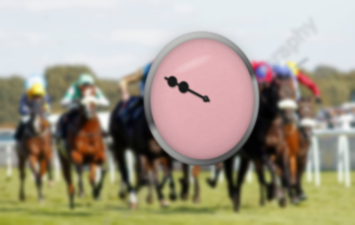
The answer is 9:49
